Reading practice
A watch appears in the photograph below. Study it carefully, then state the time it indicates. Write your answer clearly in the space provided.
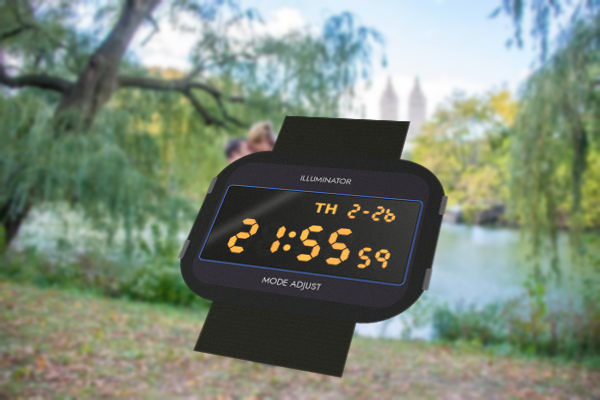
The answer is 21:55:59
